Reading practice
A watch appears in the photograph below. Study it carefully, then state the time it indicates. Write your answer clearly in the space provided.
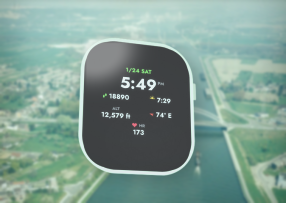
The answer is 5:49
